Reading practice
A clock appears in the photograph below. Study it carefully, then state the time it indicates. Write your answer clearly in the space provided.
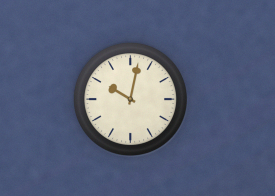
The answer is 10:02
